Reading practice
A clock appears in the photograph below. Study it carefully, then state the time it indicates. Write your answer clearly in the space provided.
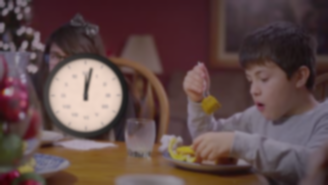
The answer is 12:02
